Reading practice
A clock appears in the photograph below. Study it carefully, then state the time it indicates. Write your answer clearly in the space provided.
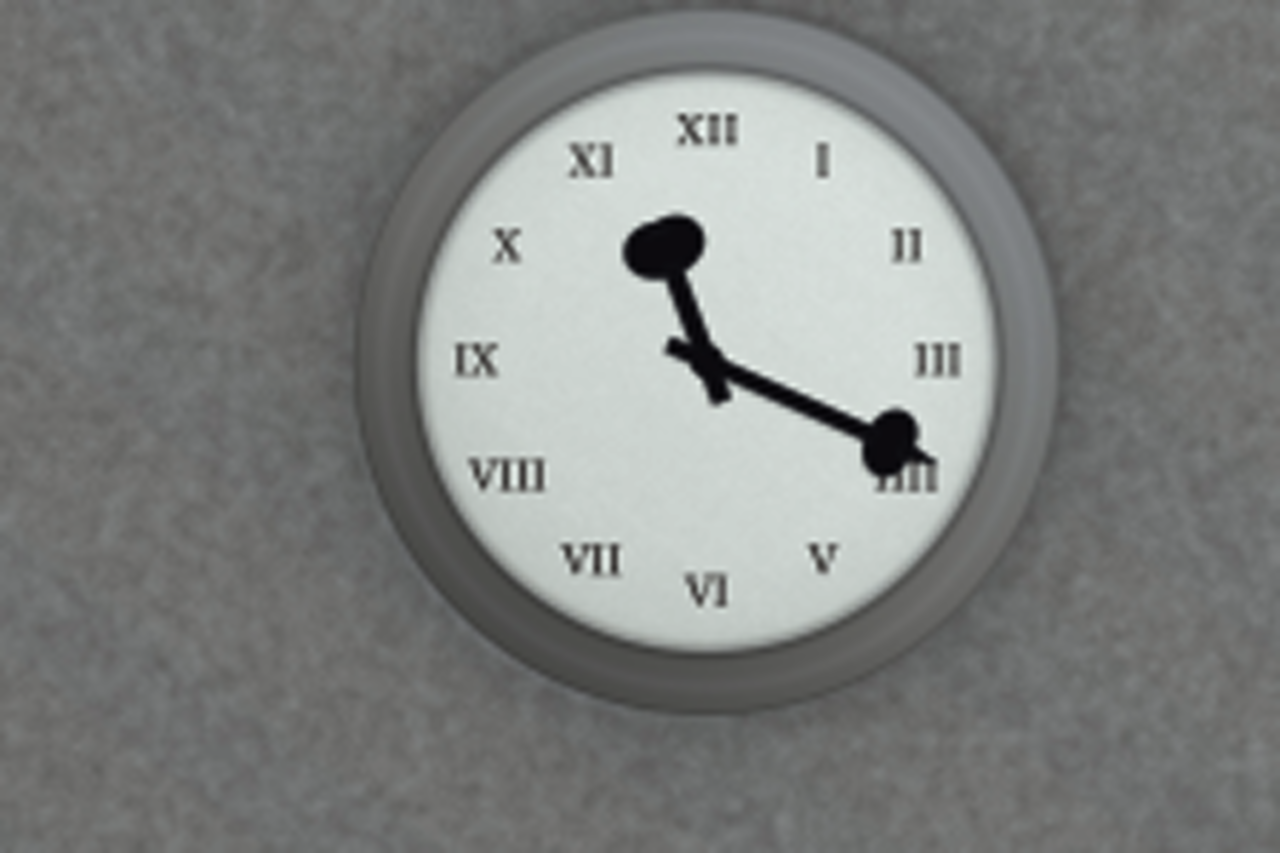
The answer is 11:19
